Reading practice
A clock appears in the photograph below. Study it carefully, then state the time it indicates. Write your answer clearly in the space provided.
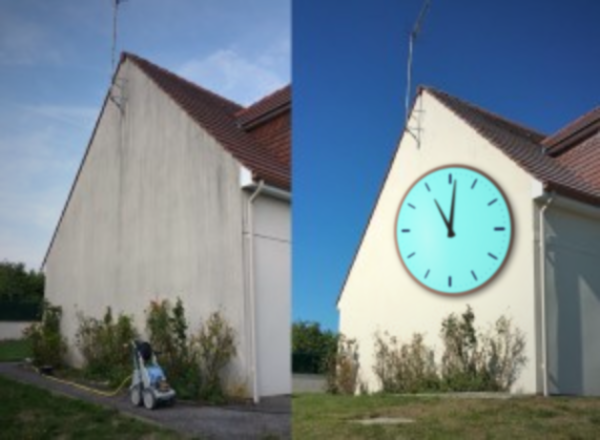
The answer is 11:01
